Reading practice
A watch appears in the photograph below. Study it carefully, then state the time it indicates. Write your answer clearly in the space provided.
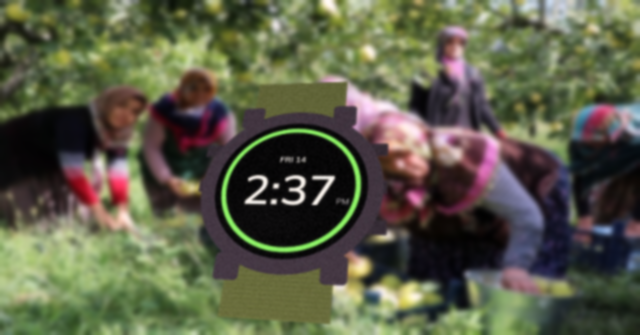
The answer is 2:37
